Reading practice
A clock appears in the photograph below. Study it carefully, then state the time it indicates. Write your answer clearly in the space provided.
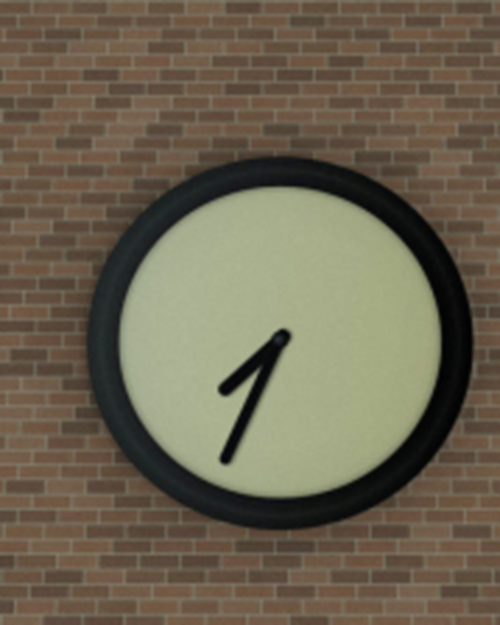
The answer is 7:34
